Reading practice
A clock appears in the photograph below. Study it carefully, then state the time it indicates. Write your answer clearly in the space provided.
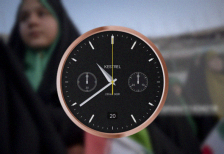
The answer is 10:39
